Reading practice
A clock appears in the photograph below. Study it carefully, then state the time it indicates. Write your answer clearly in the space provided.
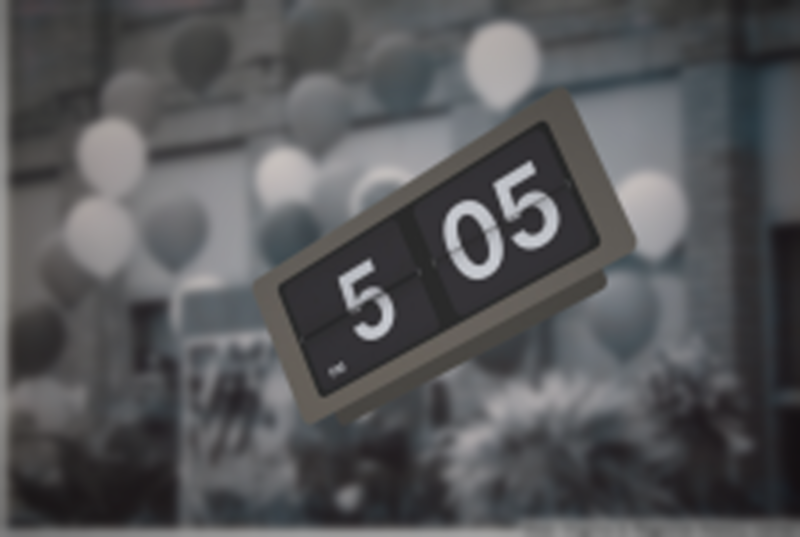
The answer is 5:05
